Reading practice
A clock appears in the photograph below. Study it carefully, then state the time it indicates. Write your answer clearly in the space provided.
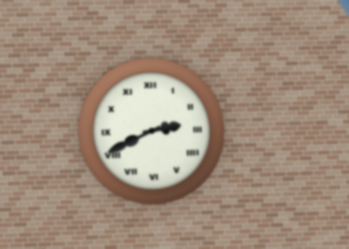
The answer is 2:41
